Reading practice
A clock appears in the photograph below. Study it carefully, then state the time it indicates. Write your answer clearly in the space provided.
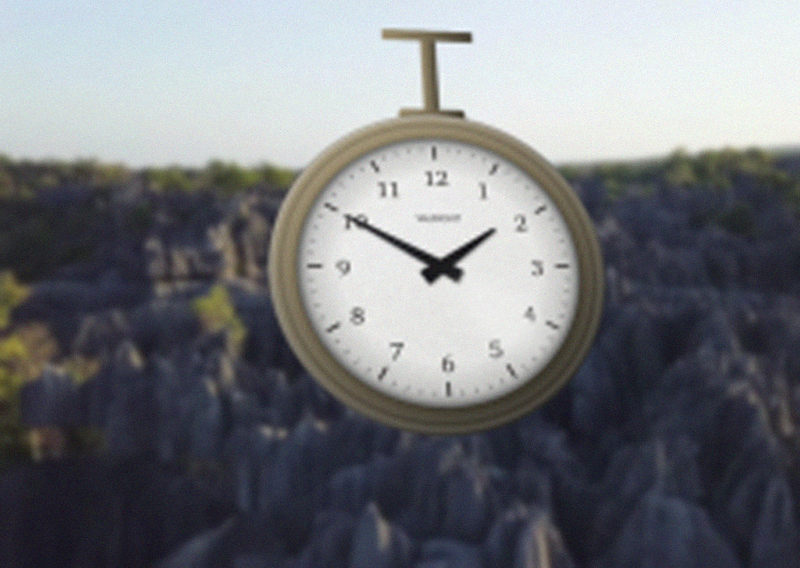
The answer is 1:50
